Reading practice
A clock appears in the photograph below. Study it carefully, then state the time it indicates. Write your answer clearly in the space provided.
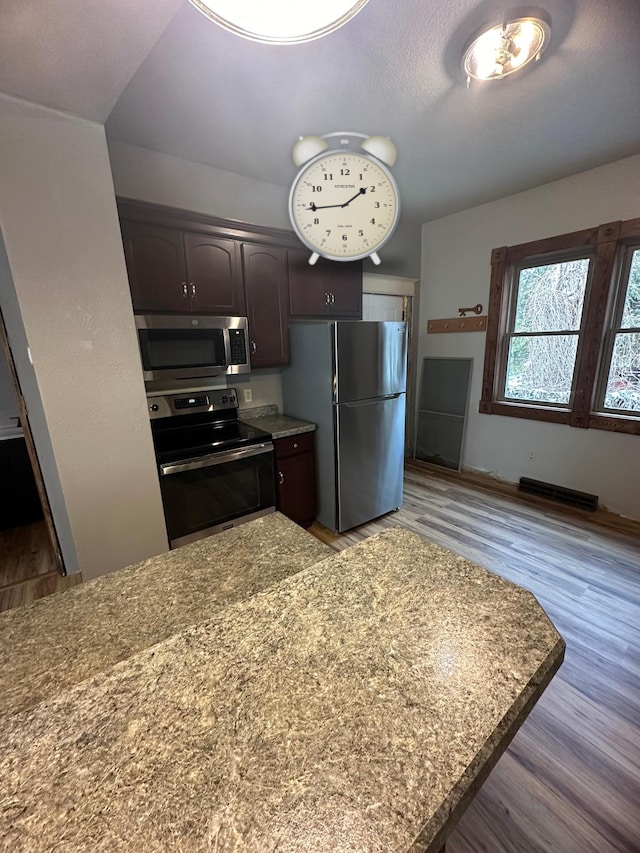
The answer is 1:44
